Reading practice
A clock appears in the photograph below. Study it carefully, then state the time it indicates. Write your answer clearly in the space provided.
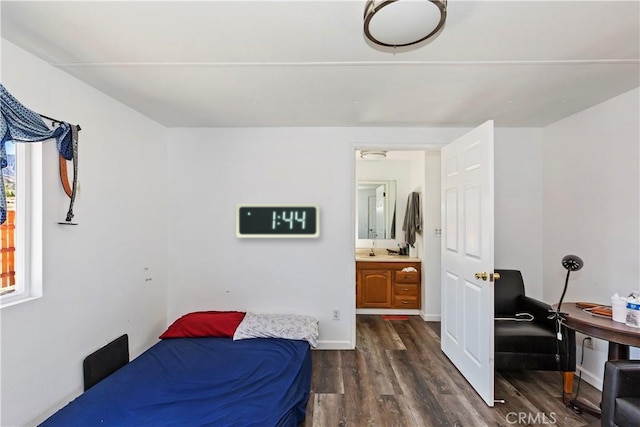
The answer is 1:44
